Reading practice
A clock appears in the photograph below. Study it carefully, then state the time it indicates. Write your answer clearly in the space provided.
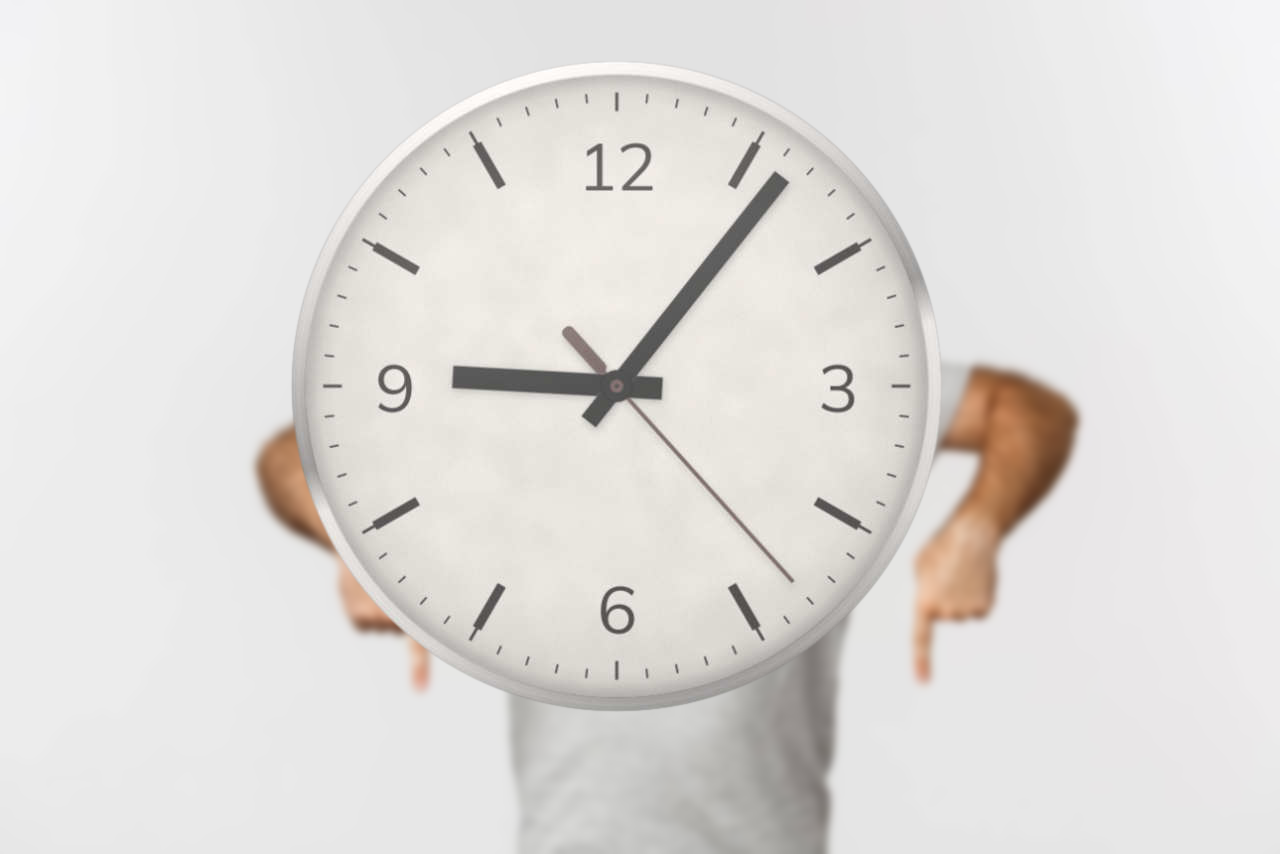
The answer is 9:06:23
